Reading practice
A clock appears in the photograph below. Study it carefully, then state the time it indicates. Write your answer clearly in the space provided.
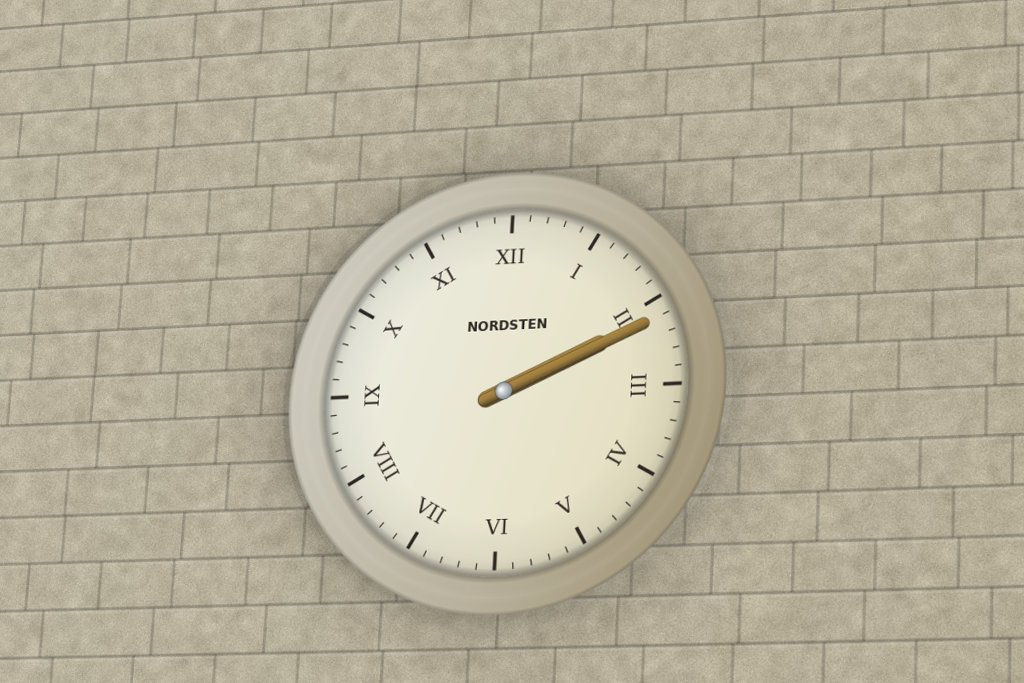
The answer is 2:11
